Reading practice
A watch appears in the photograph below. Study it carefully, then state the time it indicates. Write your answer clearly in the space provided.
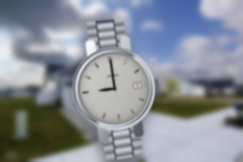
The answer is 9:00
